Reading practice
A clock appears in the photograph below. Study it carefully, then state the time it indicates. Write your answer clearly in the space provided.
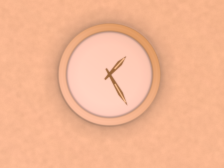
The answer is 1:25
